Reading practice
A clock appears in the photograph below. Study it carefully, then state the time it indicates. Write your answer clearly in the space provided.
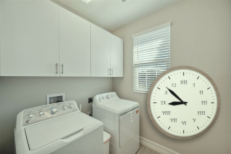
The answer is 8:52
